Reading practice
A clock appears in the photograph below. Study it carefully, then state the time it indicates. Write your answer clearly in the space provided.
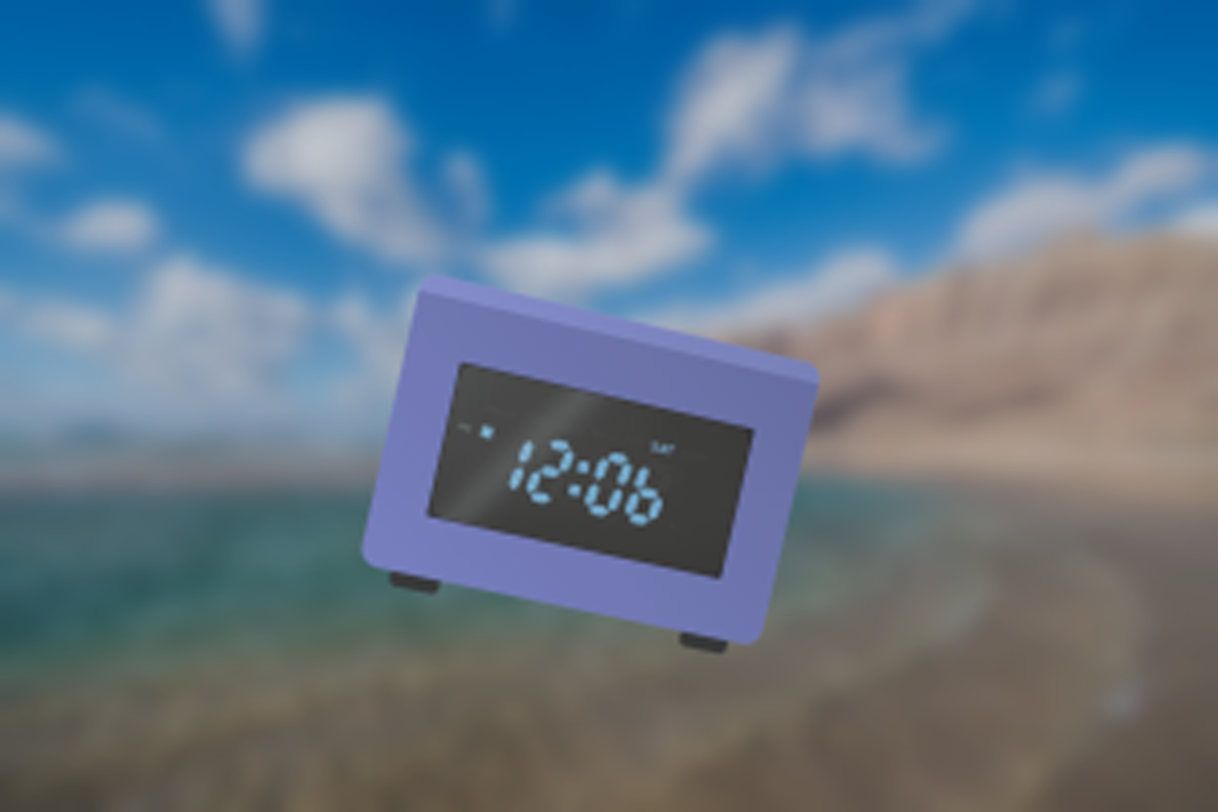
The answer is 12:06
